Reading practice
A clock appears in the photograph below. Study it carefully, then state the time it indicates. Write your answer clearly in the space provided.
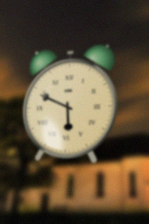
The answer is 5:49
